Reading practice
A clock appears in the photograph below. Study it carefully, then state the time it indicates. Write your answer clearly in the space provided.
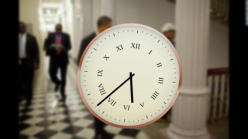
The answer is 5:37
